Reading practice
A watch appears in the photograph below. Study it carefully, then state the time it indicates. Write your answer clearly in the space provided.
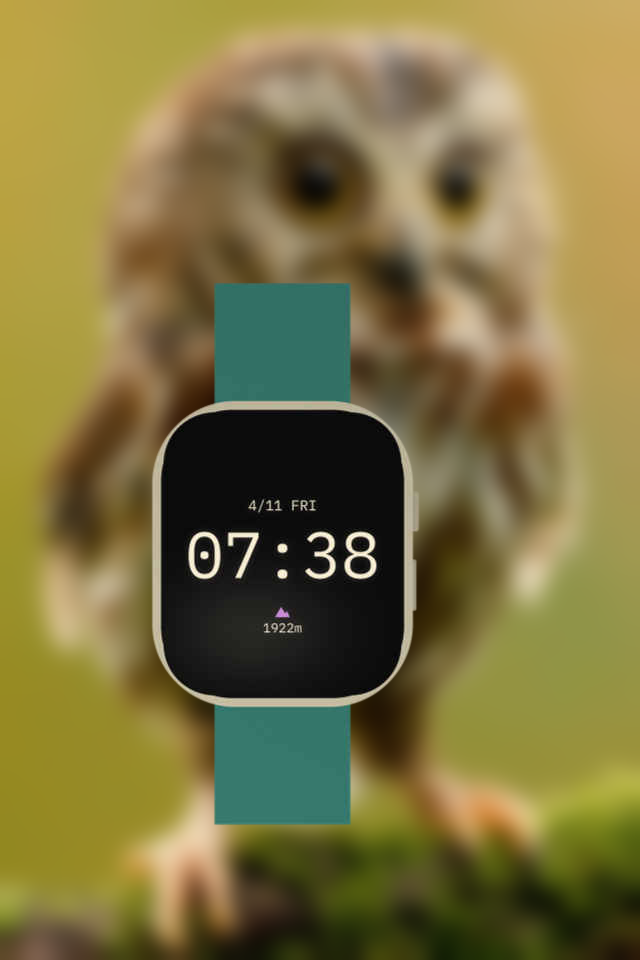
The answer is 7:38
